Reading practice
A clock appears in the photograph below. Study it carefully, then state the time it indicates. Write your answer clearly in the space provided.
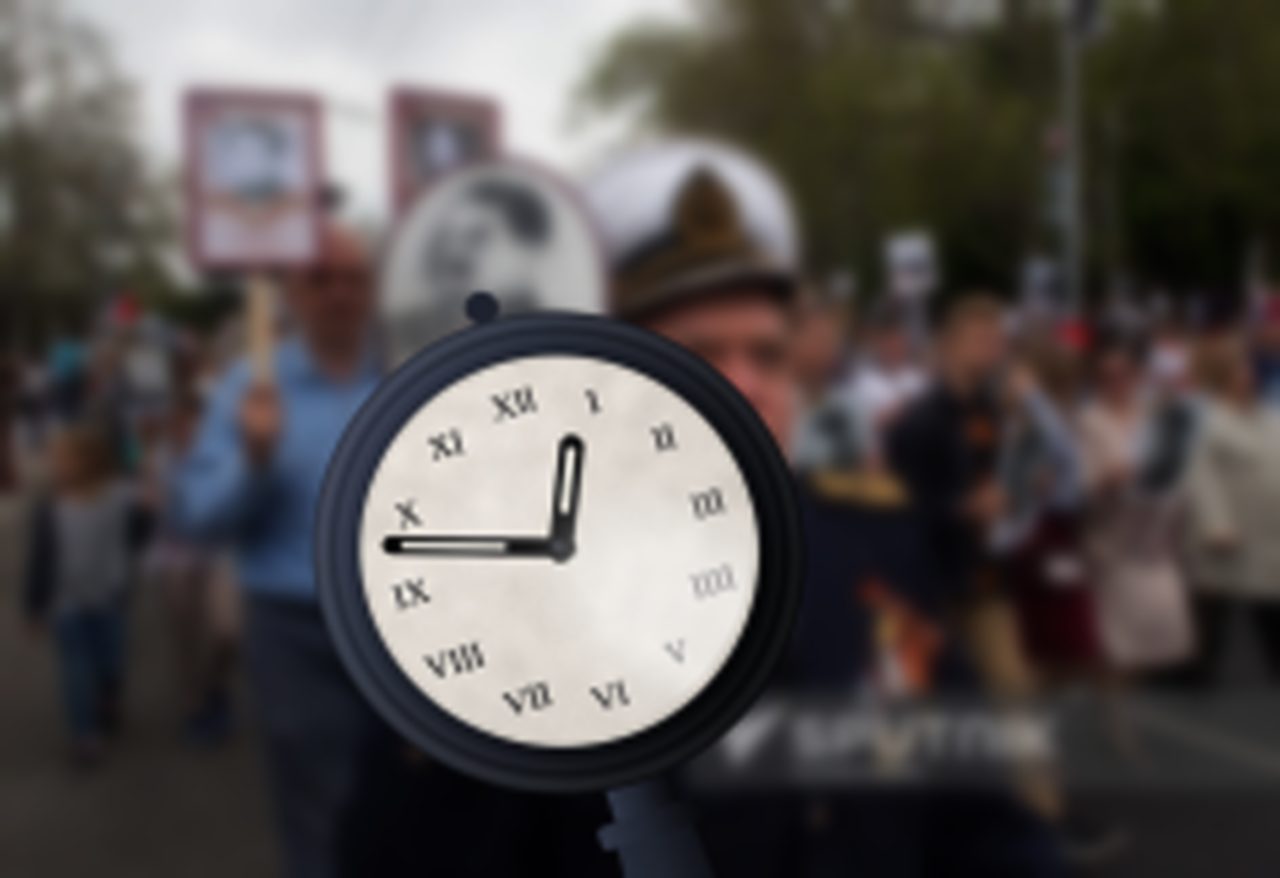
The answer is 12:48
